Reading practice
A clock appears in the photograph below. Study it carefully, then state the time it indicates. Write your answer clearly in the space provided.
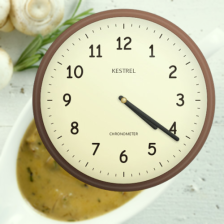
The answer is 4:21
